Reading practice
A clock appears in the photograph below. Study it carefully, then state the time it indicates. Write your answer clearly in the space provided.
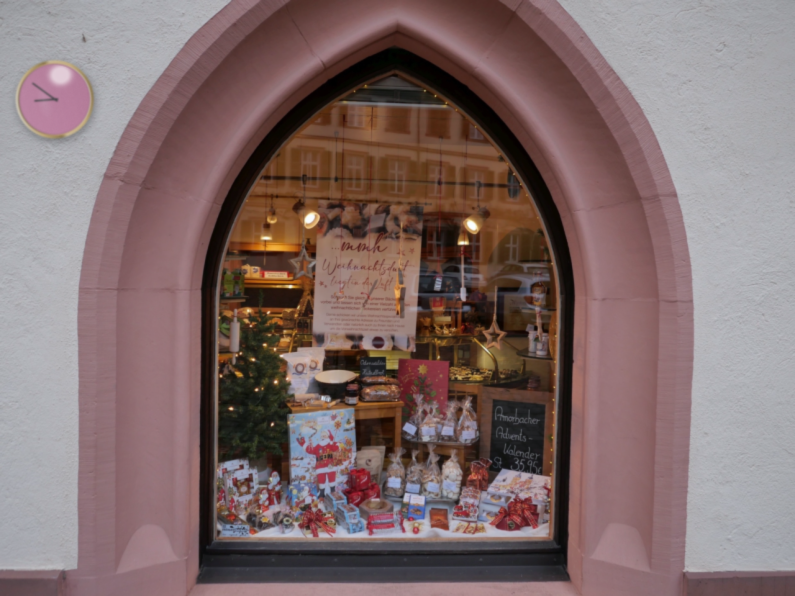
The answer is 8:51
